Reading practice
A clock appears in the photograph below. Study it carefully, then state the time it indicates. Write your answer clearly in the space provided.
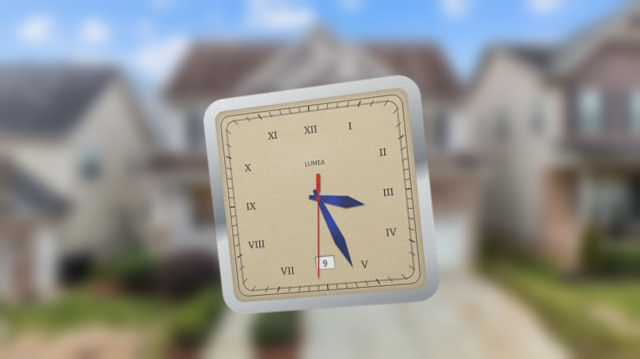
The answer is 3:26:31
